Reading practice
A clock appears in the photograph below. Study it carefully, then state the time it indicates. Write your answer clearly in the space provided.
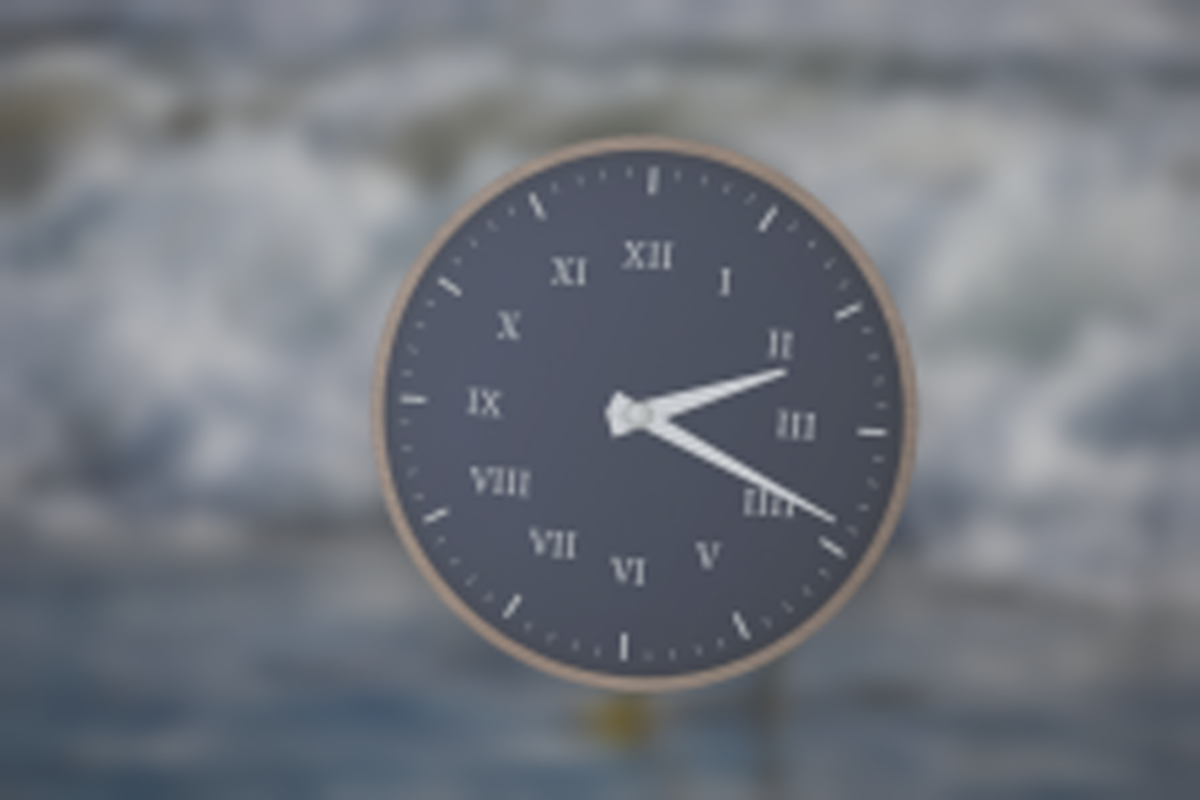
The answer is 2:19
